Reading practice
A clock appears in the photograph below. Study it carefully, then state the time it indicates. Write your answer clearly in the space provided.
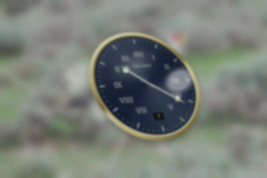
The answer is 10:21
